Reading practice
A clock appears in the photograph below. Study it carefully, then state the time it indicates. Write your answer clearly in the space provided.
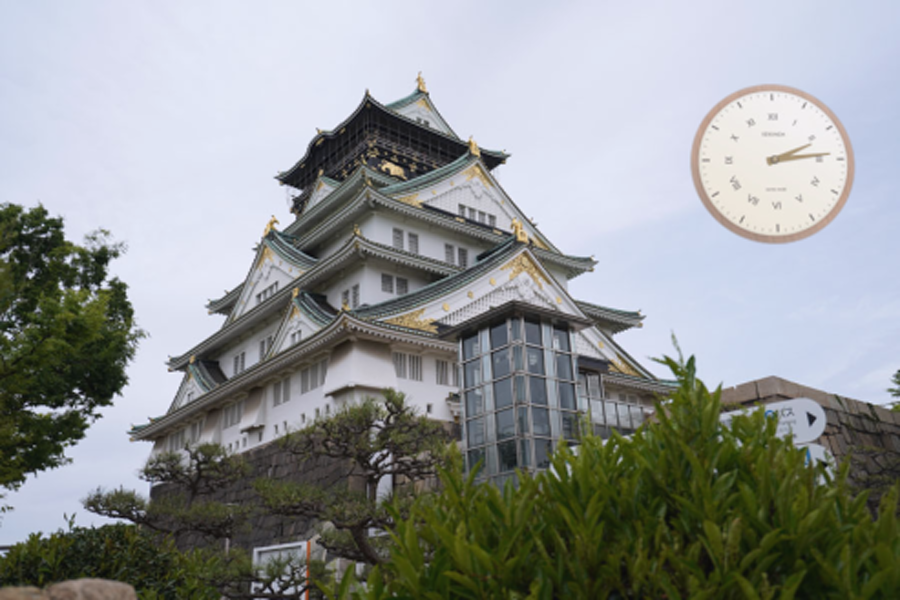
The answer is 2:14
